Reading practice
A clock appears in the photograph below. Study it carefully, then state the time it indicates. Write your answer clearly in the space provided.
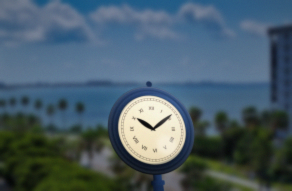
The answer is 10:09
